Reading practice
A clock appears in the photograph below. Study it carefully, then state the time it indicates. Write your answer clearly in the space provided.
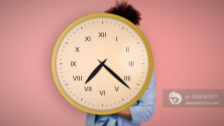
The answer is 7:22
